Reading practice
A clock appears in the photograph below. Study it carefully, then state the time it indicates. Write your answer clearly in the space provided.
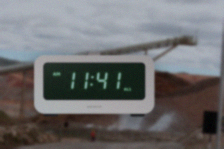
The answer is 11:41
